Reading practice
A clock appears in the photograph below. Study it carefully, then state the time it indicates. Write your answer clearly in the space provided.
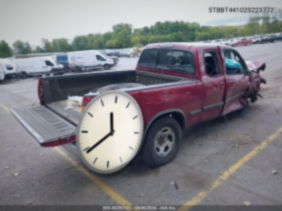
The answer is 11:39
